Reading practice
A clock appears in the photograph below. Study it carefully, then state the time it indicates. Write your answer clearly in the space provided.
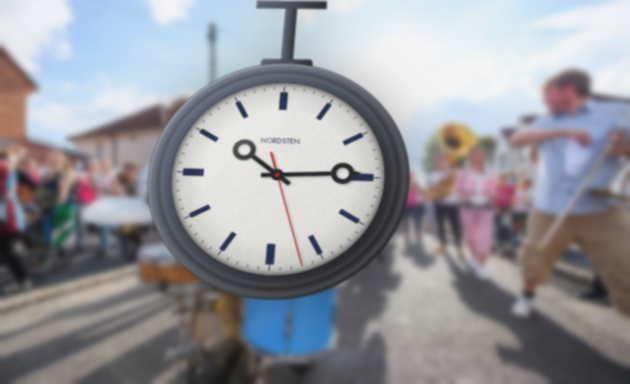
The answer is 10:14:27
